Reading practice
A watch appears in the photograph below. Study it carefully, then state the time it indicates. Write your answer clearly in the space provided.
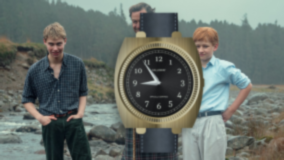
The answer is 8:54
